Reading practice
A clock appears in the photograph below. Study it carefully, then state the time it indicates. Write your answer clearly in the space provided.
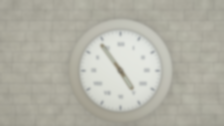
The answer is 4:54
